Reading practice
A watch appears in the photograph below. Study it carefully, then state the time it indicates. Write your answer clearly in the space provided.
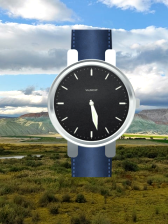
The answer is 5:28
